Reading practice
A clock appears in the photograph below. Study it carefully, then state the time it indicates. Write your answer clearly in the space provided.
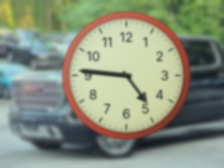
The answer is 4:46
